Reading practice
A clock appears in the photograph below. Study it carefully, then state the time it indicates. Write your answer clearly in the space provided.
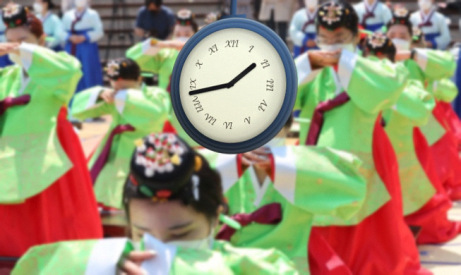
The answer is 1:43
